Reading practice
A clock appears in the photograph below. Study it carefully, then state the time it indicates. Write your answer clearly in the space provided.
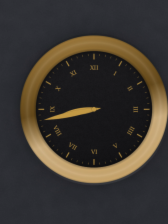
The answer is 8:43
